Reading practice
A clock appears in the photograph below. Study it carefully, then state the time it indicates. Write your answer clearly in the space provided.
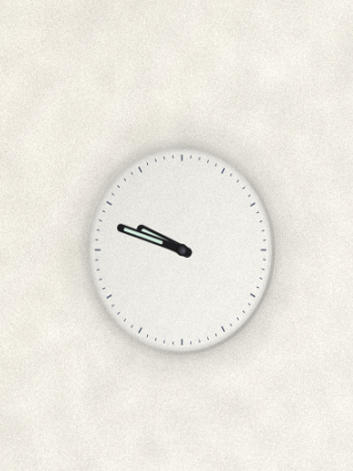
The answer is 9:48
